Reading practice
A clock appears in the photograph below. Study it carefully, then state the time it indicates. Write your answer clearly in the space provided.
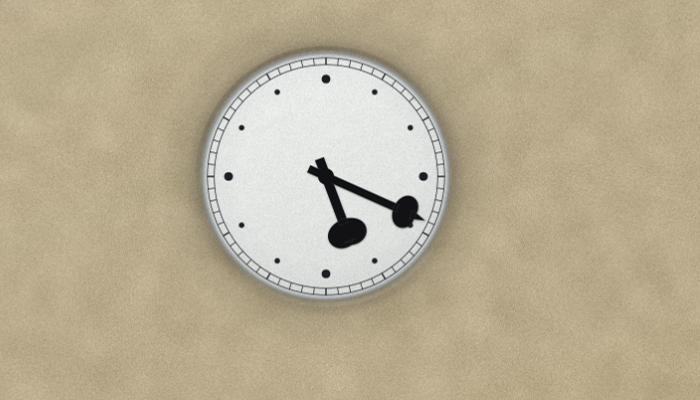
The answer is 5:19
